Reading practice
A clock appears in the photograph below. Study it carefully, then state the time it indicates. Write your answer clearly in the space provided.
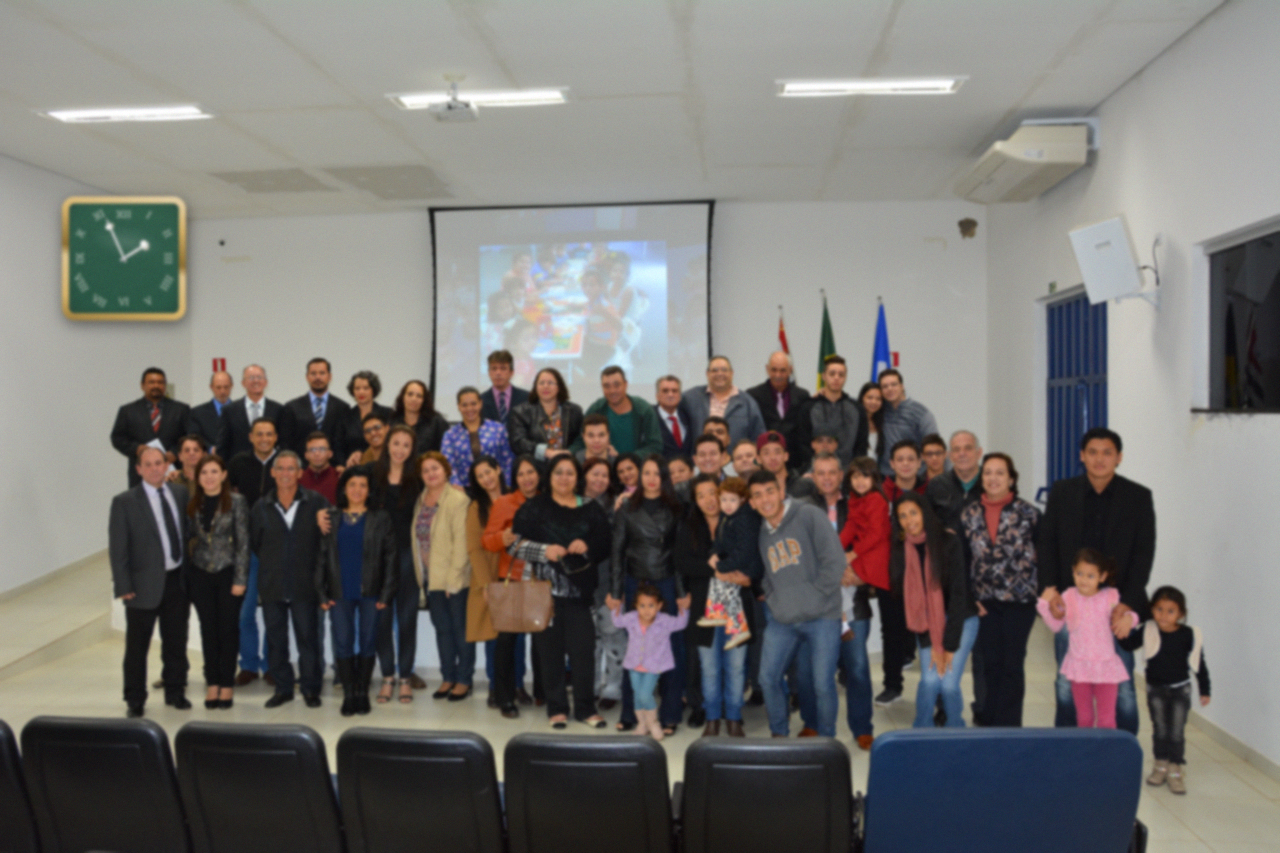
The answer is 1:56
